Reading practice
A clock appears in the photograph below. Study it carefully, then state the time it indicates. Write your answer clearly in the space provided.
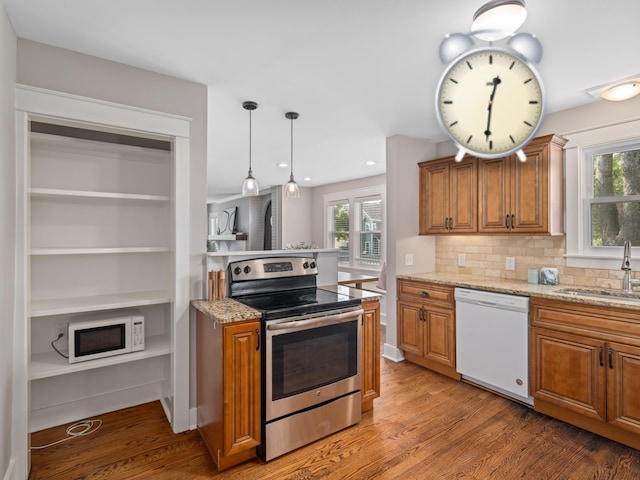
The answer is 12:31
